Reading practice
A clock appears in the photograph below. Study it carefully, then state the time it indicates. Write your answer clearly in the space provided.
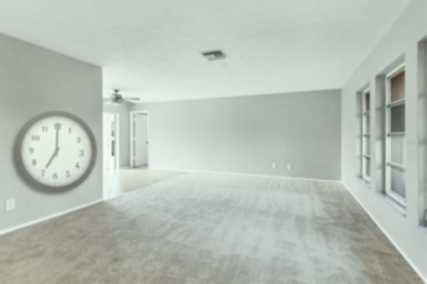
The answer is 7:00
